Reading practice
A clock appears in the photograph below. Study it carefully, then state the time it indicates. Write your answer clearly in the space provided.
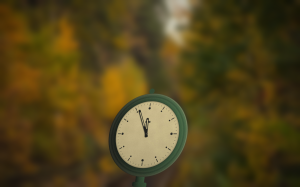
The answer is 11:56
